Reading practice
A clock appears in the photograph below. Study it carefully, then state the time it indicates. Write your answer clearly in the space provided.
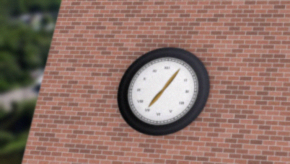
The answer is 7:05
